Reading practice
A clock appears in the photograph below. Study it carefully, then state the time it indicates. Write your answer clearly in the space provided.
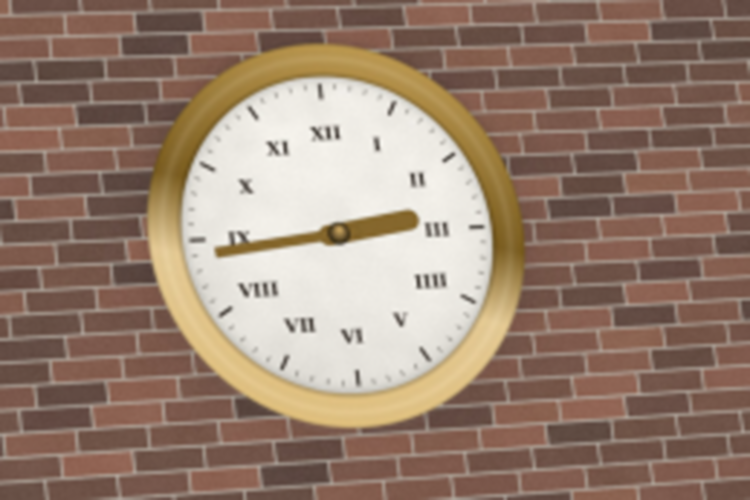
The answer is 2:44
